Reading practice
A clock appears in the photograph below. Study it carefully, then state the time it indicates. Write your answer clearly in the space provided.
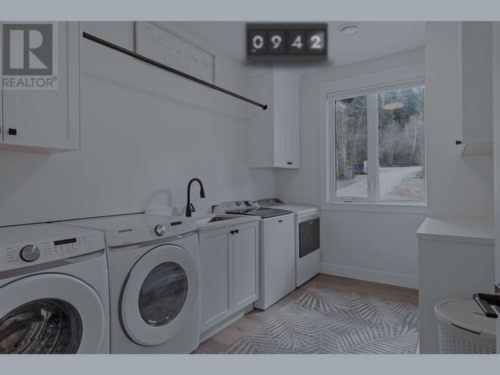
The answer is 9:42
